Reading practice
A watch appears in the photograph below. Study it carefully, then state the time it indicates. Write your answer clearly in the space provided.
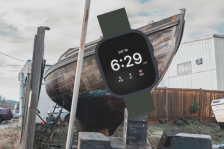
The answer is 6:29
